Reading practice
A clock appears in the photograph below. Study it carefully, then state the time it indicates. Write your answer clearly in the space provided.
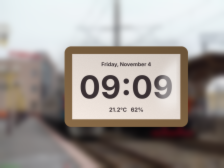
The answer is 9:09
